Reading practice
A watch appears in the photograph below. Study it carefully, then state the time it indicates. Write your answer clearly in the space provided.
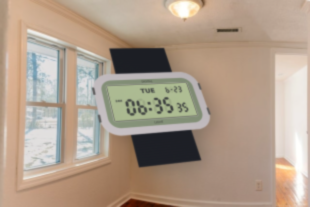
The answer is 6:35:35
